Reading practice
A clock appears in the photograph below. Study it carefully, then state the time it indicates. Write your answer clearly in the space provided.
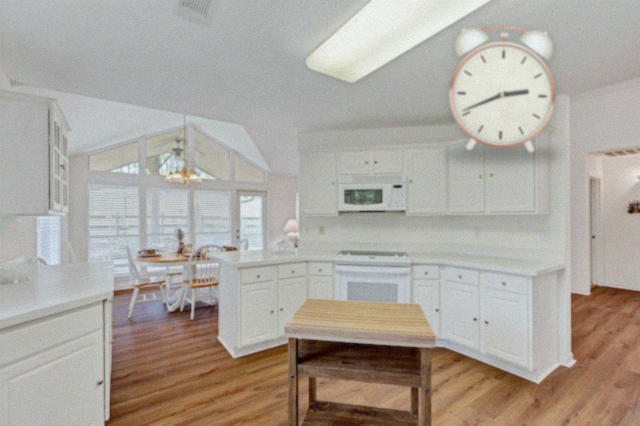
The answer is 2:41
